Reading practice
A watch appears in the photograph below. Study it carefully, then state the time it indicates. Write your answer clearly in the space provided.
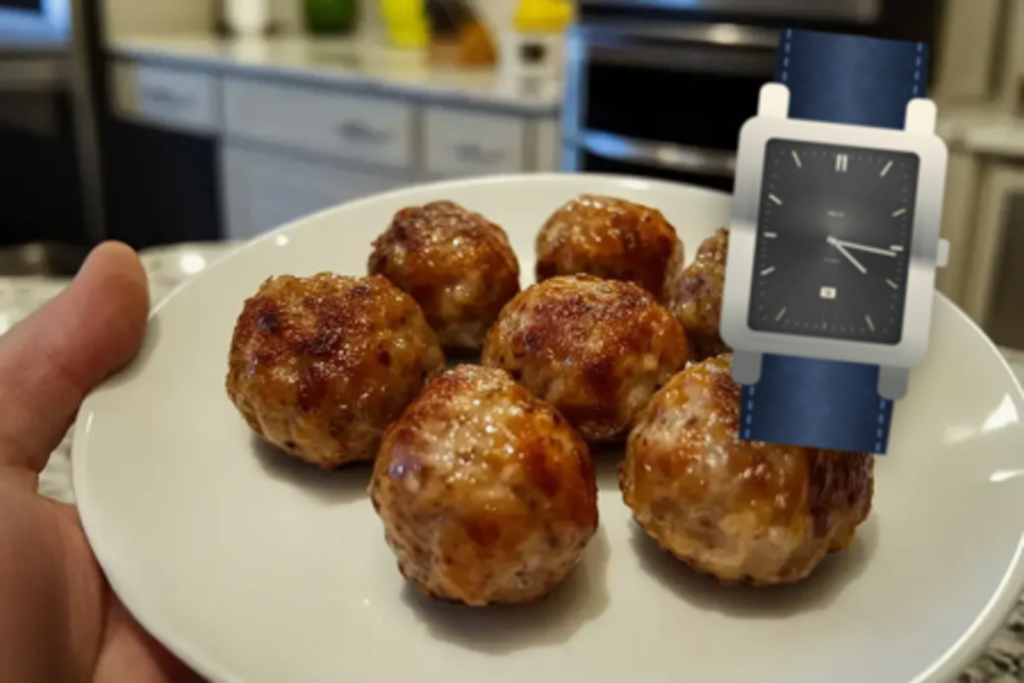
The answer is 4:16
